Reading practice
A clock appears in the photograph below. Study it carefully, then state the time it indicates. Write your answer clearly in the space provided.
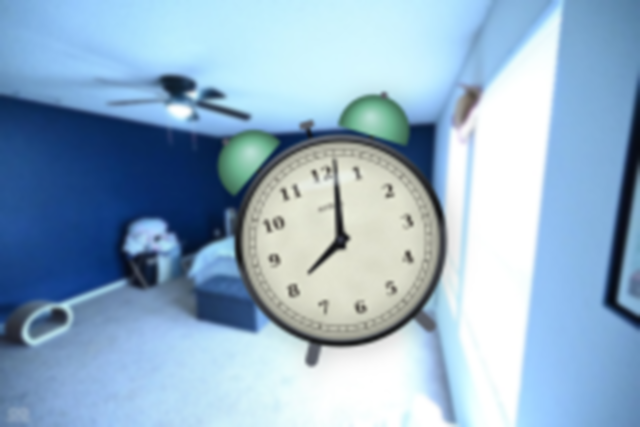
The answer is 8:02
